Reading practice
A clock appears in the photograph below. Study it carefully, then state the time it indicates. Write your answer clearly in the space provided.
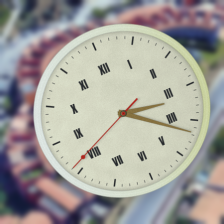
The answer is 3:21:41
